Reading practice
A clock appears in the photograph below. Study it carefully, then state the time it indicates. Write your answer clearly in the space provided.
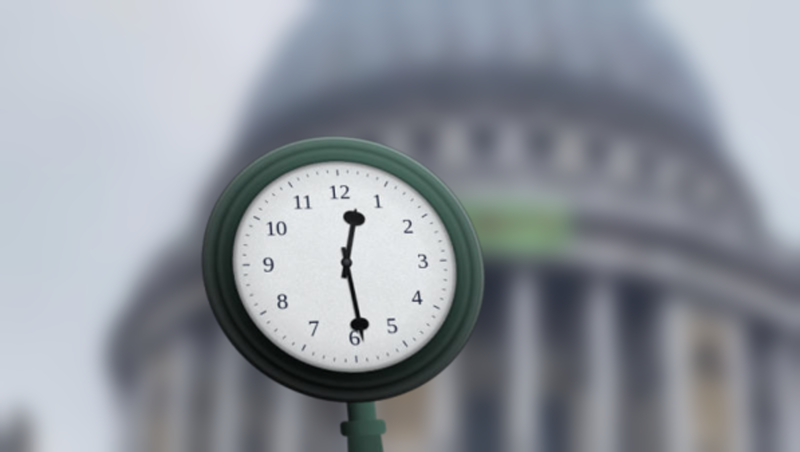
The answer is 12:29
